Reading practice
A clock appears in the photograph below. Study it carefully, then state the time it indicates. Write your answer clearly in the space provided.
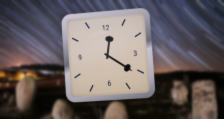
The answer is 12:21
